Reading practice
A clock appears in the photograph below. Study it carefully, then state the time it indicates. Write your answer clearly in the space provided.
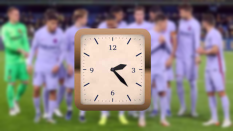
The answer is 2:23
